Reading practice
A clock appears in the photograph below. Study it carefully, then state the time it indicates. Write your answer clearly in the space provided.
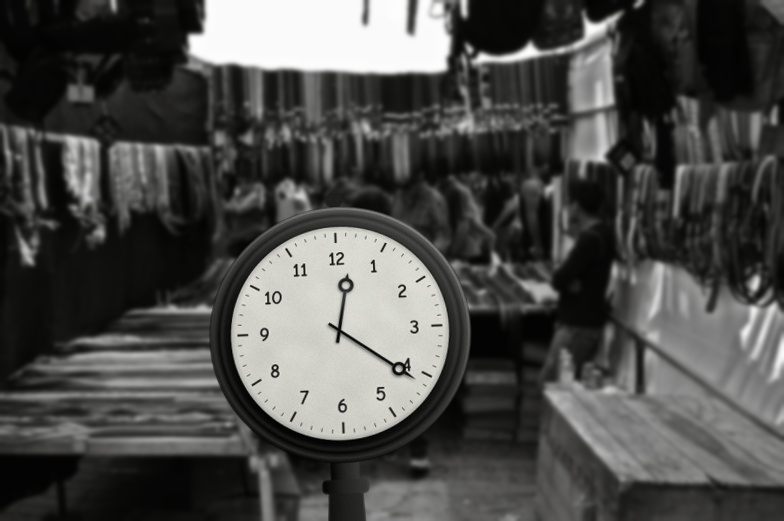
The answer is 12:21
